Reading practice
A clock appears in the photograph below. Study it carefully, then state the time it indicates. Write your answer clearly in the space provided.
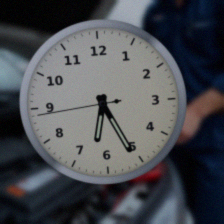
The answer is 6:25:44
